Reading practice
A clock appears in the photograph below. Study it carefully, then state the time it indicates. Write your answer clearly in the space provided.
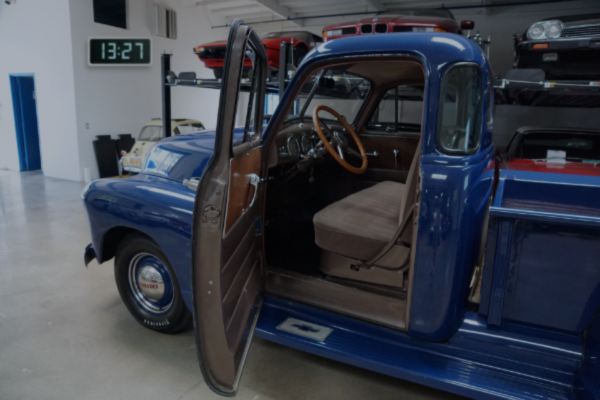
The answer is 13:27
